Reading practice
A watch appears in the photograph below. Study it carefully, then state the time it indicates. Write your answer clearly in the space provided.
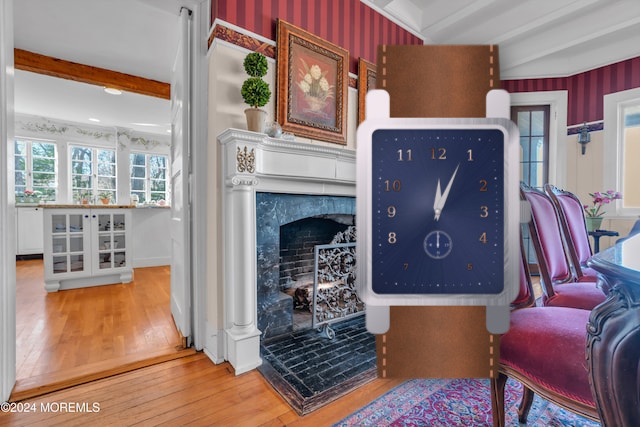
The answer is 12:04
